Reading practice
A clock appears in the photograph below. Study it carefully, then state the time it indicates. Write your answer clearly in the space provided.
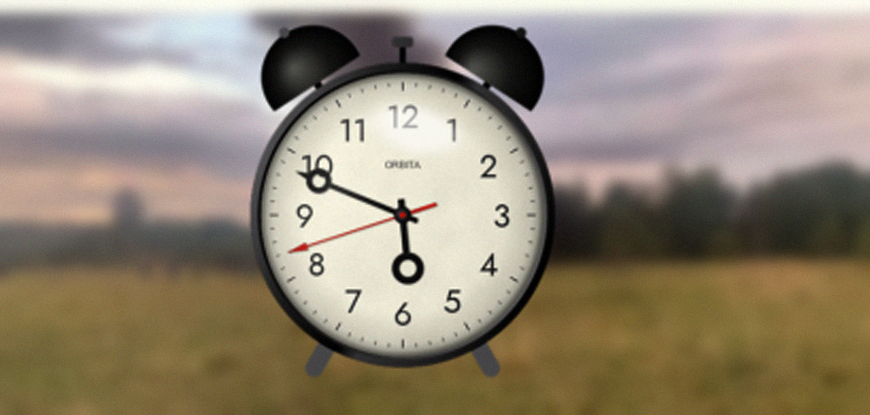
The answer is 5:48:42
